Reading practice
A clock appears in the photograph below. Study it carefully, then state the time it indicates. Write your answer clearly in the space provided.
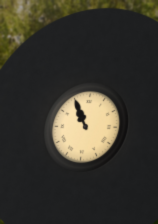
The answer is 10:55
